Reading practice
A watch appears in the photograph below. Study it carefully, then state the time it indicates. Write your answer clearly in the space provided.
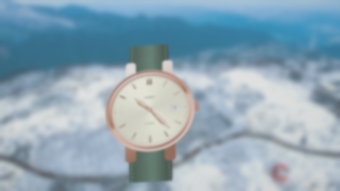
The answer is 10:23
